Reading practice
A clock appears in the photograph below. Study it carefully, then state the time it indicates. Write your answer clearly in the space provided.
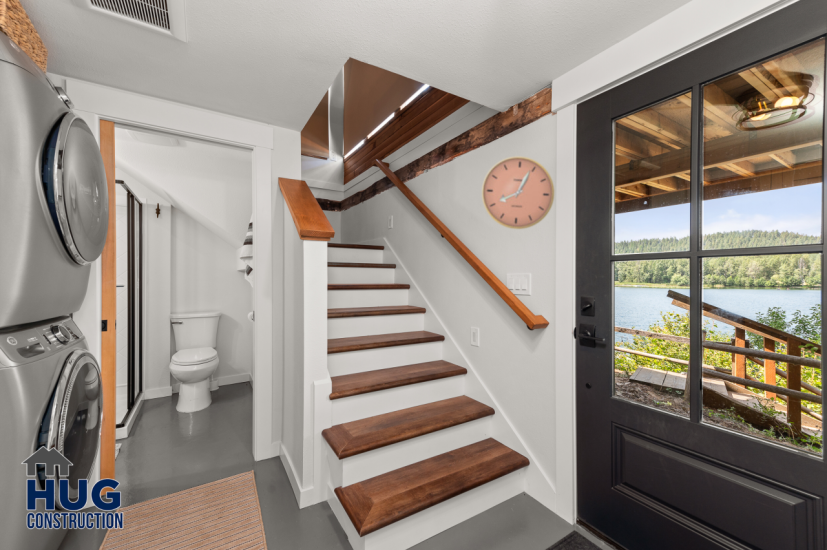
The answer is 8:04
